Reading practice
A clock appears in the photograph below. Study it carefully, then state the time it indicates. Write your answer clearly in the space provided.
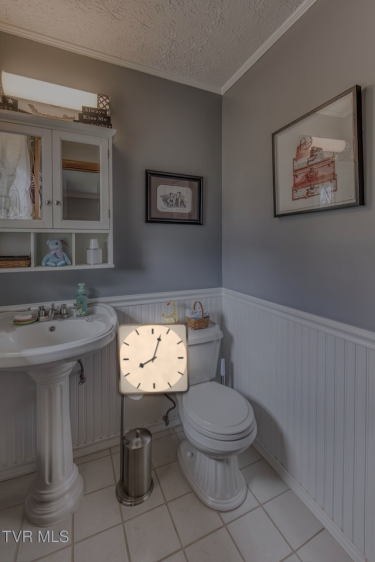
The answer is 8:03
